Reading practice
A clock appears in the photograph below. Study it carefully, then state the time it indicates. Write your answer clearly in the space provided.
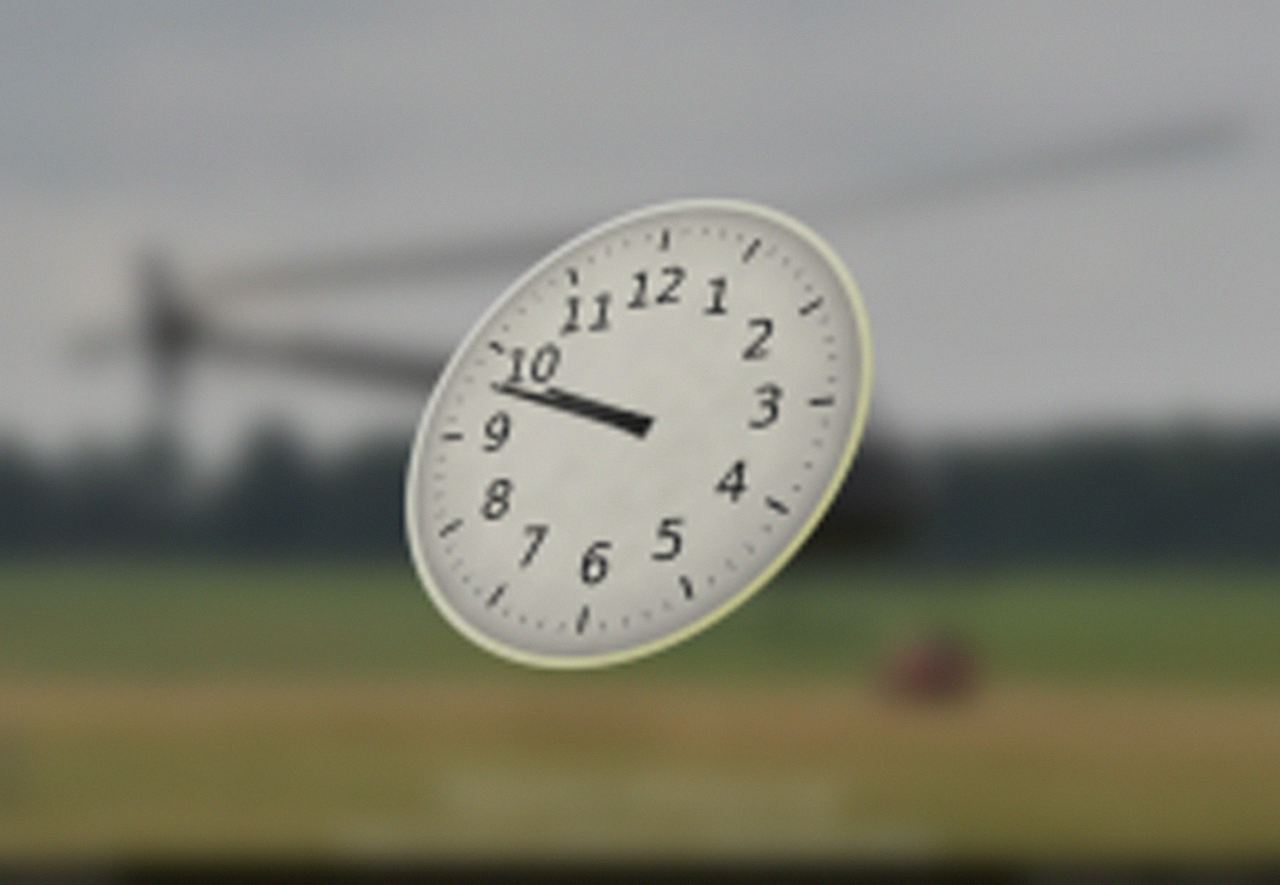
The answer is 9:48
